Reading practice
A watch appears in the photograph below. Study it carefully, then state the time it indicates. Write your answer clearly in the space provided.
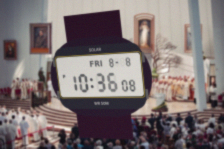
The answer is 10:36:08
